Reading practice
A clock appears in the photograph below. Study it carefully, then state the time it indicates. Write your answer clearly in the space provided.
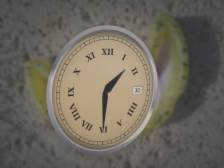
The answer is 1:30
